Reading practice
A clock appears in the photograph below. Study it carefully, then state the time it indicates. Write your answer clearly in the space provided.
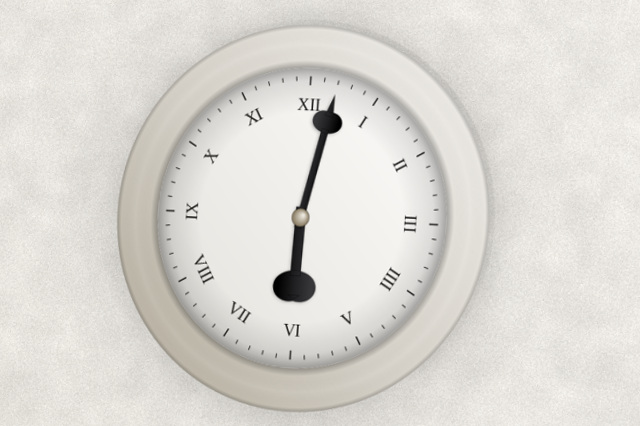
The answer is 6:02
